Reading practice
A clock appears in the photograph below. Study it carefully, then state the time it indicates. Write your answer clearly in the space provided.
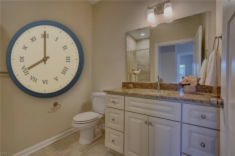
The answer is 8:00
